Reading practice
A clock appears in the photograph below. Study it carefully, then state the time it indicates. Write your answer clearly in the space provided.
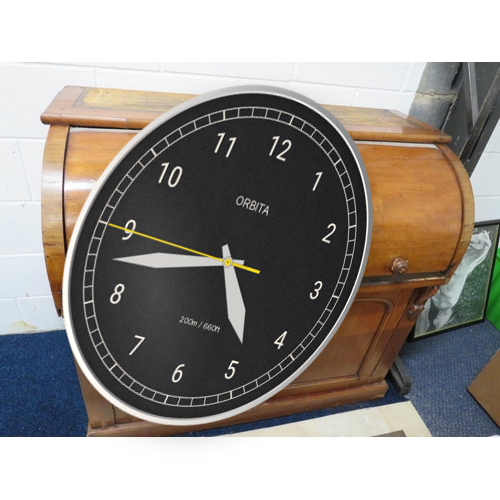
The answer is 4:42:45
